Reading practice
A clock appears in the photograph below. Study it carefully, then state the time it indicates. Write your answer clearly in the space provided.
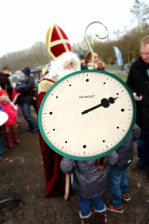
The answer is 2:11
